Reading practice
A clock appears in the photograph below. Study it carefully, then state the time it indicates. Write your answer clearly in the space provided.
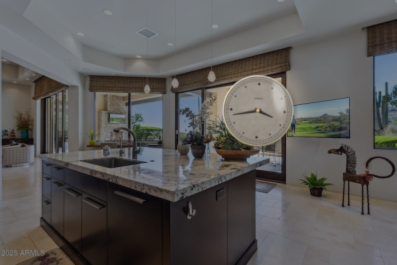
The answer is 3:43
